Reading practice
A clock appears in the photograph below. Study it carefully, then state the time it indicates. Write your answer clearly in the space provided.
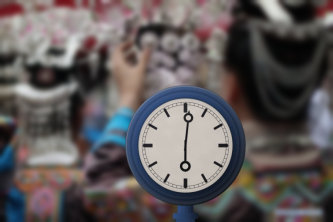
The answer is 6:01
